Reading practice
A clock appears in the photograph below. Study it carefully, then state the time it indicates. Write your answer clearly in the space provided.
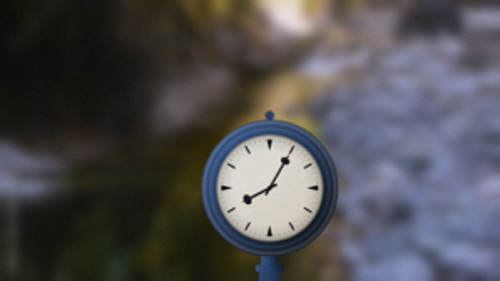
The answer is 8:05
